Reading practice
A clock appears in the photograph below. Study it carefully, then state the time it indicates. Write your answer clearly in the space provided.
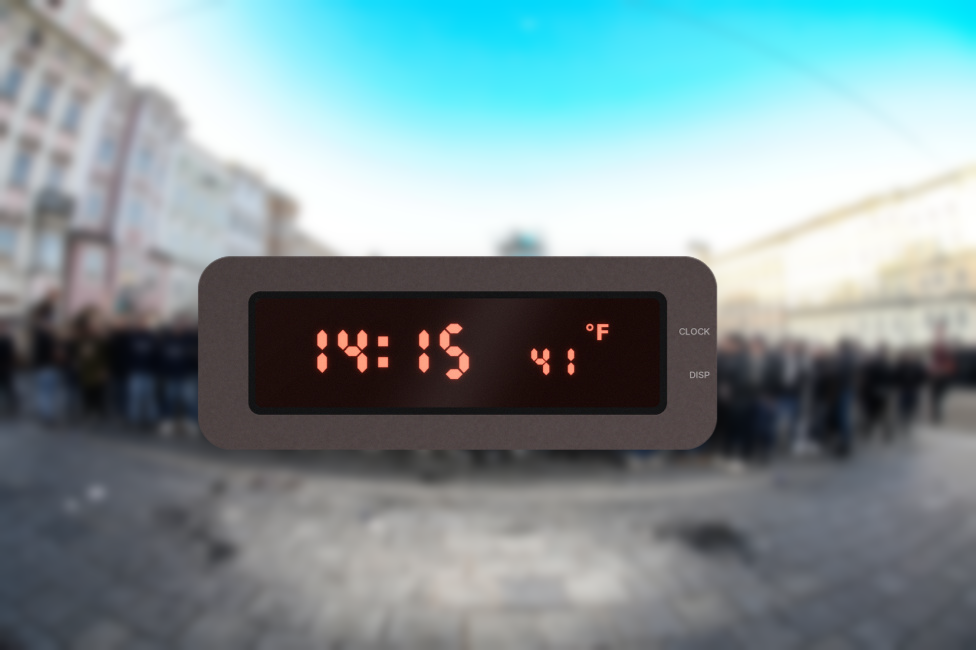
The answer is 14:15
